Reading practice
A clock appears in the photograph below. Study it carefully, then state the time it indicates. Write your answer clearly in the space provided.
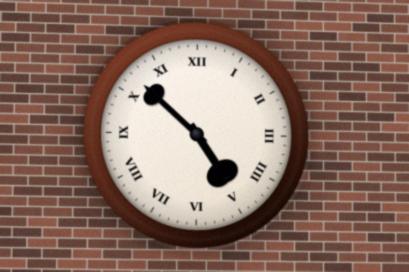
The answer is 4:52
